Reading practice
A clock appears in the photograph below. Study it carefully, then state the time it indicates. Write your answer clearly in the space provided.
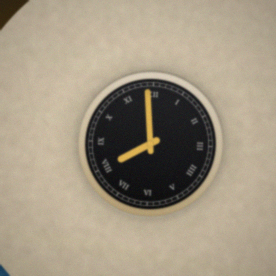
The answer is 7:59
